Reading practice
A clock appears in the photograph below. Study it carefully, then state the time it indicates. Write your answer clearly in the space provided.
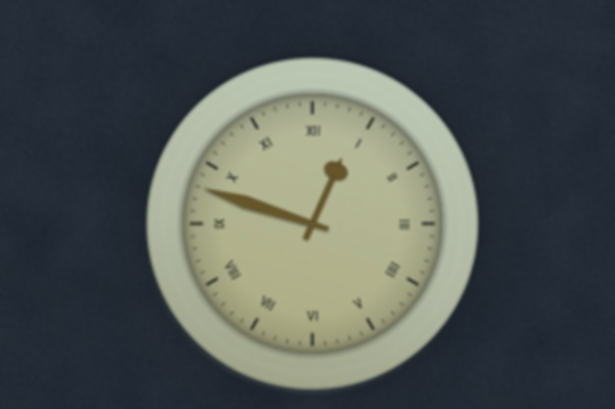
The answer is 12:48
